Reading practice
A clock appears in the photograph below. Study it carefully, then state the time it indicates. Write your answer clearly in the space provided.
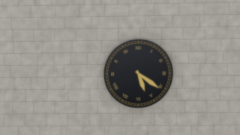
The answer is 5:21
